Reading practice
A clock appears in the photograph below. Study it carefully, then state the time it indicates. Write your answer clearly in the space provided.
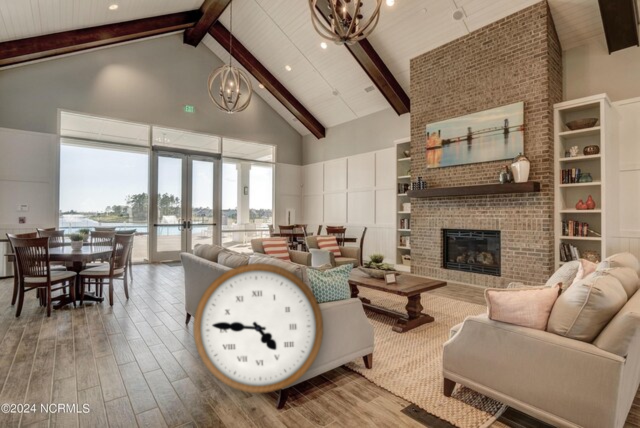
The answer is 4:46
